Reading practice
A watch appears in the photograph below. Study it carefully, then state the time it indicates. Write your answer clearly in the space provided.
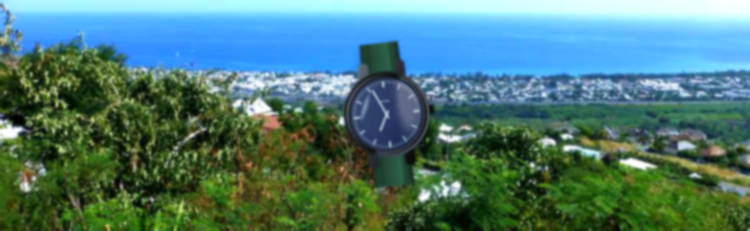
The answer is 6:56
